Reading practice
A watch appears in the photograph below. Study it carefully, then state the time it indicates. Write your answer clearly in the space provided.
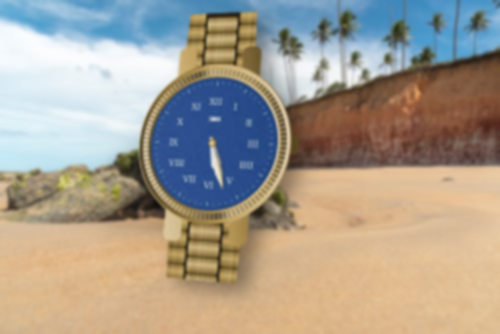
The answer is 5:27
